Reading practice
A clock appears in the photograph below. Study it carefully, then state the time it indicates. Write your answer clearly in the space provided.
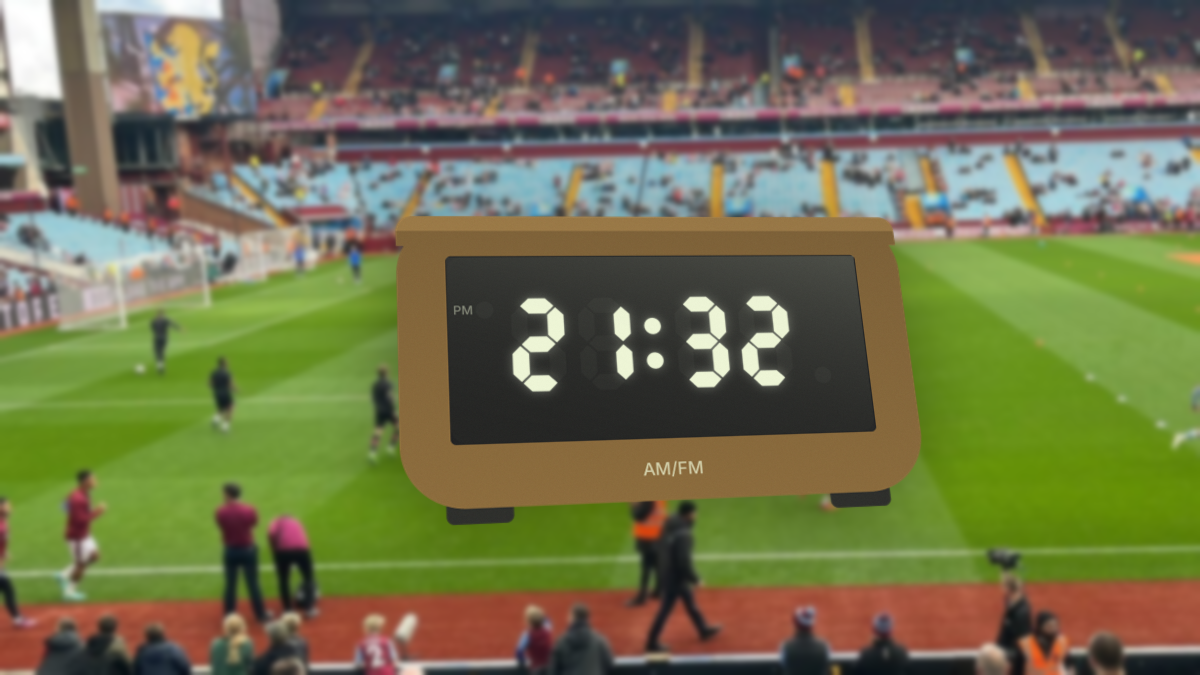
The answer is 21:32
